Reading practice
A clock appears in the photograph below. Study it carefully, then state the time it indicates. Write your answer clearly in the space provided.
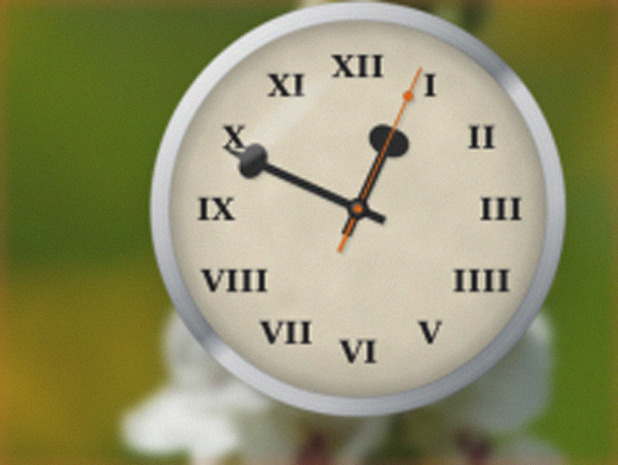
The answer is 12:49:04
